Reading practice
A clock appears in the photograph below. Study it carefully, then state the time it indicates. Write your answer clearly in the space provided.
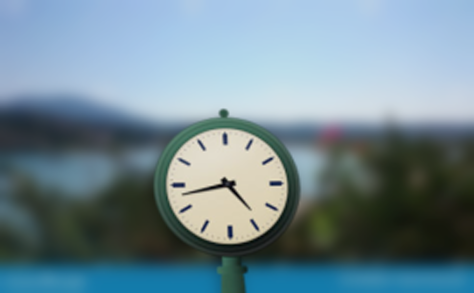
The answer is 4:43
